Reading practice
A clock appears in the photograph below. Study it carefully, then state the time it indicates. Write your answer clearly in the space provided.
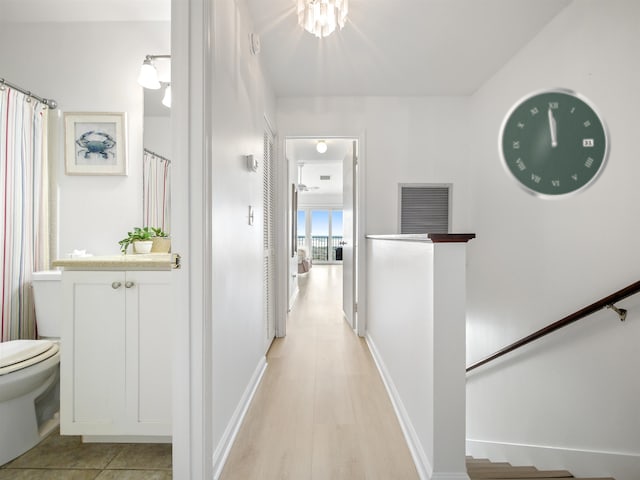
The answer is 11:59
